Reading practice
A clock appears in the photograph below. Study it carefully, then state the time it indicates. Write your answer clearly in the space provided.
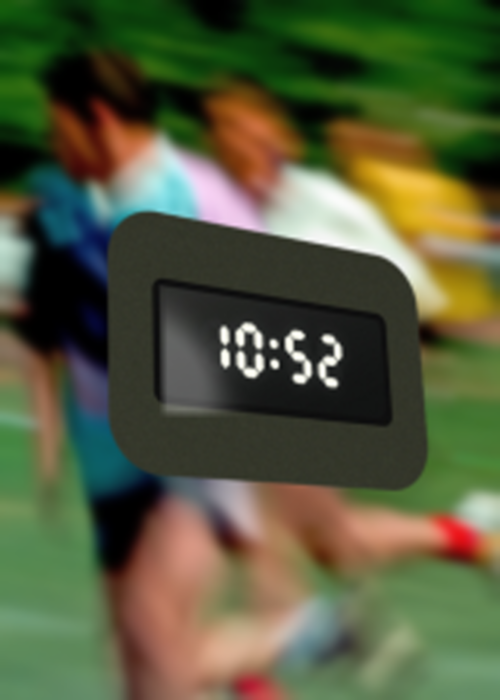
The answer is 10:52
